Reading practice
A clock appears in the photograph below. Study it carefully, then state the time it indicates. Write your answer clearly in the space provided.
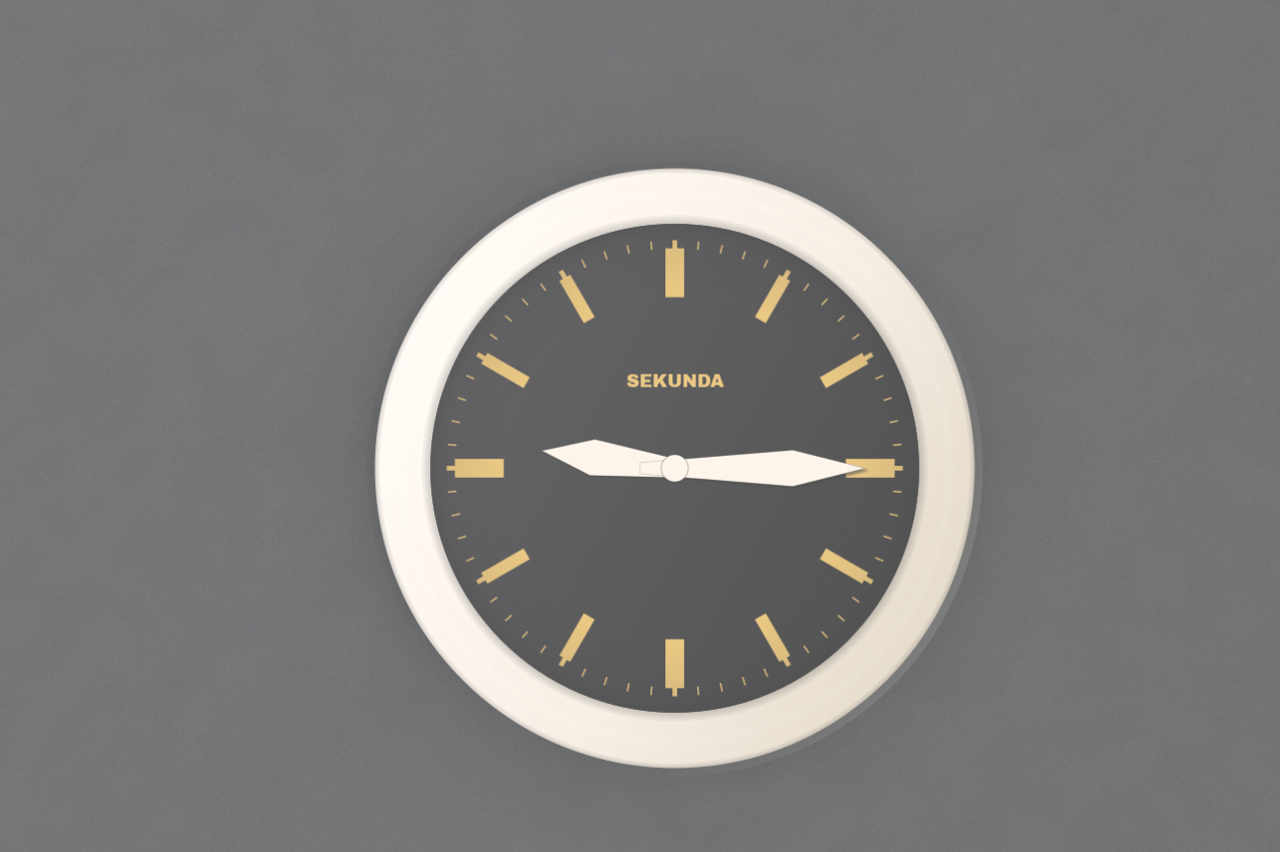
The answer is 9:15
